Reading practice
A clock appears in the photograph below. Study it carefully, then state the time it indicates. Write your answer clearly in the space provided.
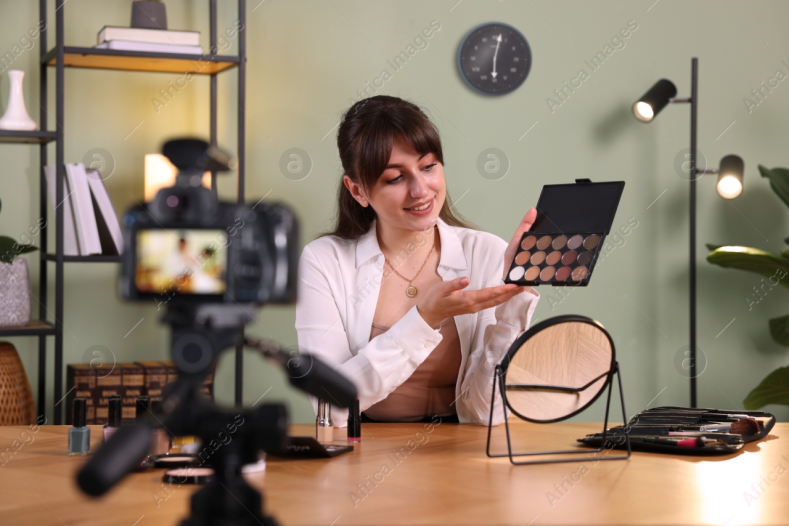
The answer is 6:02
